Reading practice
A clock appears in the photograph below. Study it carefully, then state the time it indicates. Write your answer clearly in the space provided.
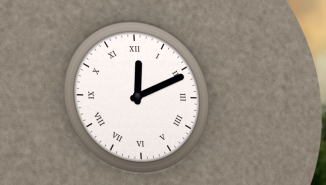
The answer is 12:11
